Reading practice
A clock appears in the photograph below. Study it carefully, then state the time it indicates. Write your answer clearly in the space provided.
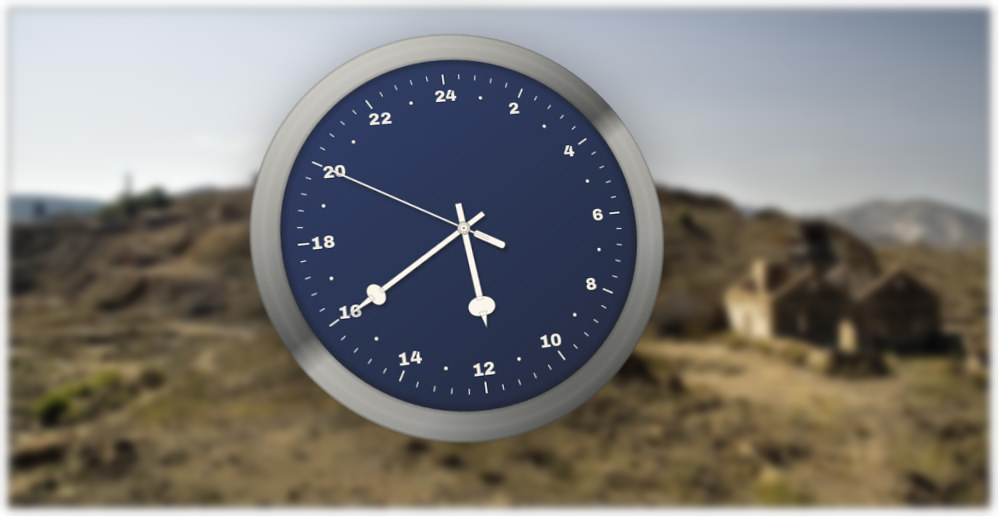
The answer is 11:39:50
